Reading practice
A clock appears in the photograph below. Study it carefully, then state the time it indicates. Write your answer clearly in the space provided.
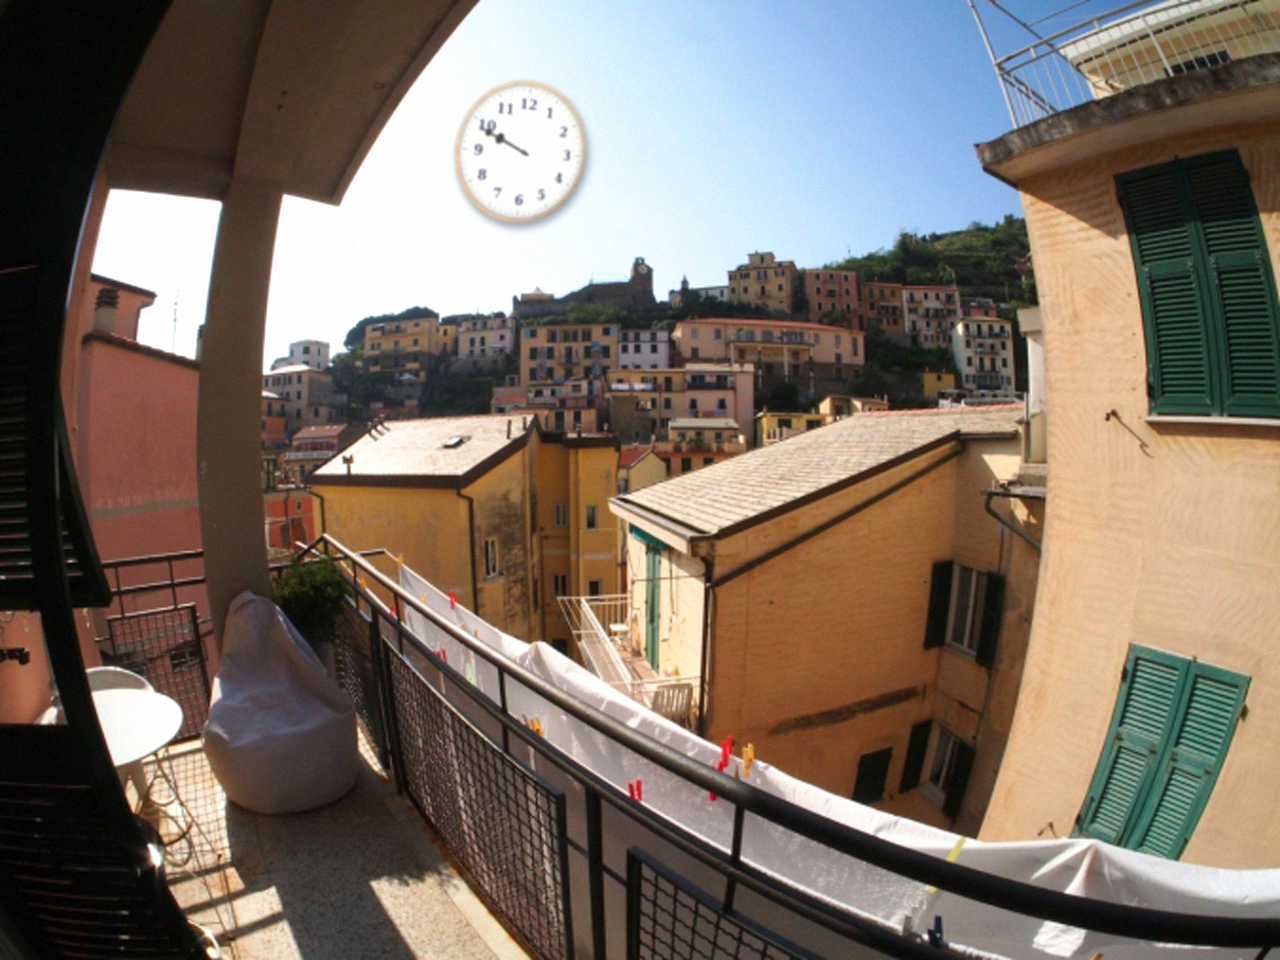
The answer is 9:49
